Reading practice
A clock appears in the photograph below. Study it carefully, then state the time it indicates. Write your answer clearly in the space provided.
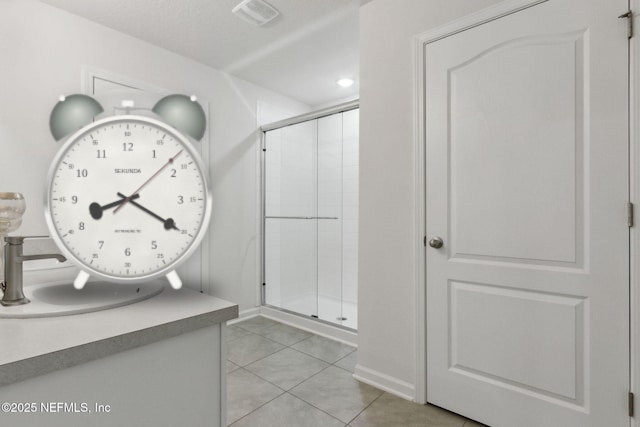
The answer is 8:20:08
